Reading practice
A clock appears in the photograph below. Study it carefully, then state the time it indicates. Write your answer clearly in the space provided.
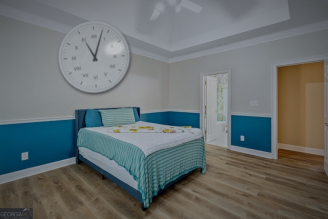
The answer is 11:03
